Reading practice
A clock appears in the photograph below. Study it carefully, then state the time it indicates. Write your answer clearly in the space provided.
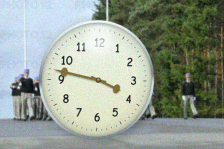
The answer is 3:47
